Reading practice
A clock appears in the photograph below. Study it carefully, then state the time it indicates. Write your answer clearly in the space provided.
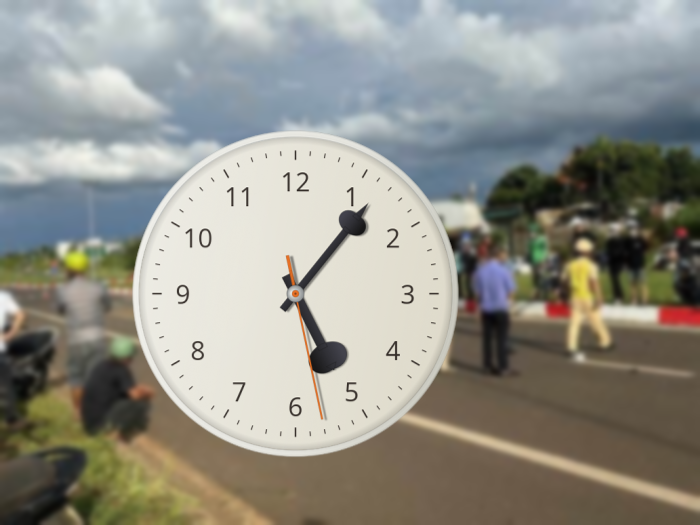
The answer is 5:06:28
